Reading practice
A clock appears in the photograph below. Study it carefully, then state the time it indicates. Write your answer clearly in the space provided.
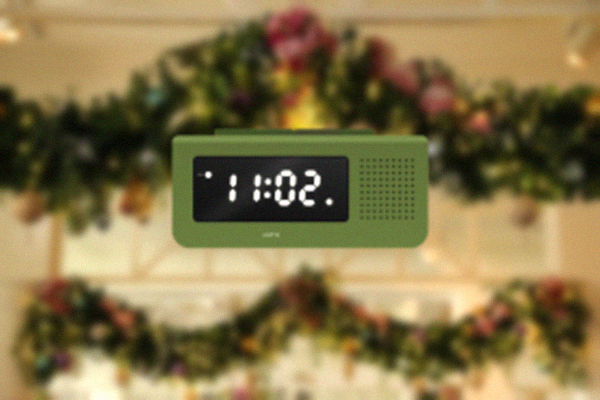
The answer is 11:02
